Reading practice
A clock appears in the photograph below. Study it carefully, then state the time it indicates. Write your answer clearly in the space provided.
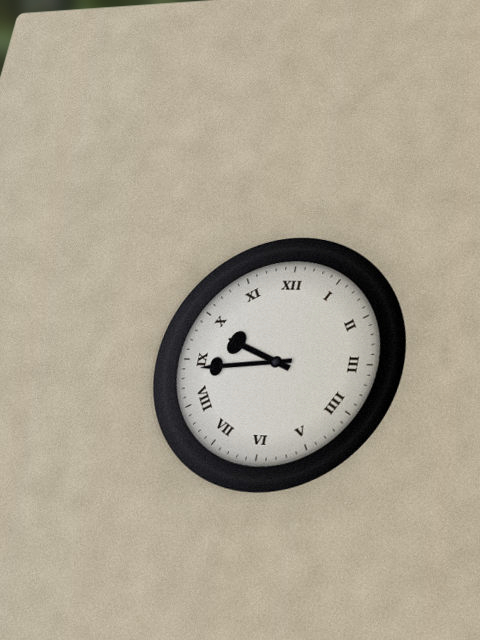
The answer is 9:44
